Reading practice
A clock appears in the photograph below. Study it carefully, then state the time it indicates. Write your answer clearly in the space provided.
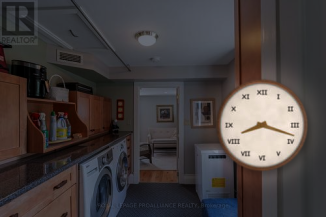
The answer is 8:18
